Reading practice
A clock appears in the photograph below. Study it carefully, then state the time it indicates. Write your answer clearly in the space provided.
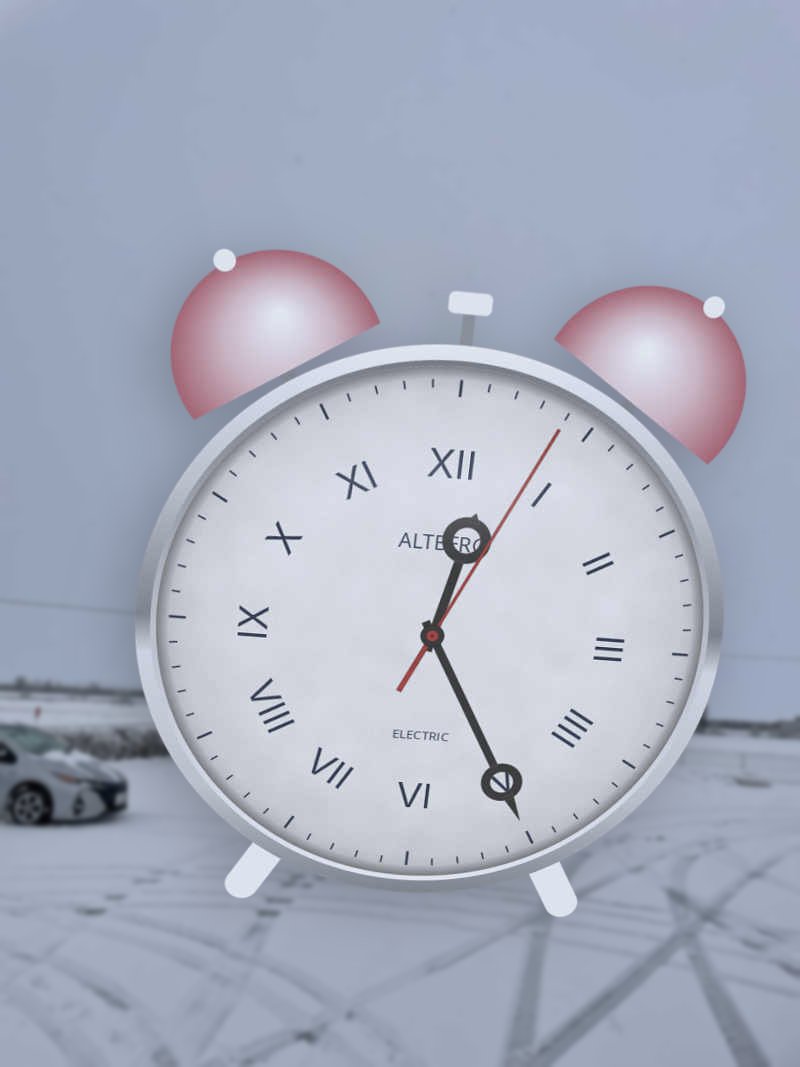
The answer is 12:25:04
